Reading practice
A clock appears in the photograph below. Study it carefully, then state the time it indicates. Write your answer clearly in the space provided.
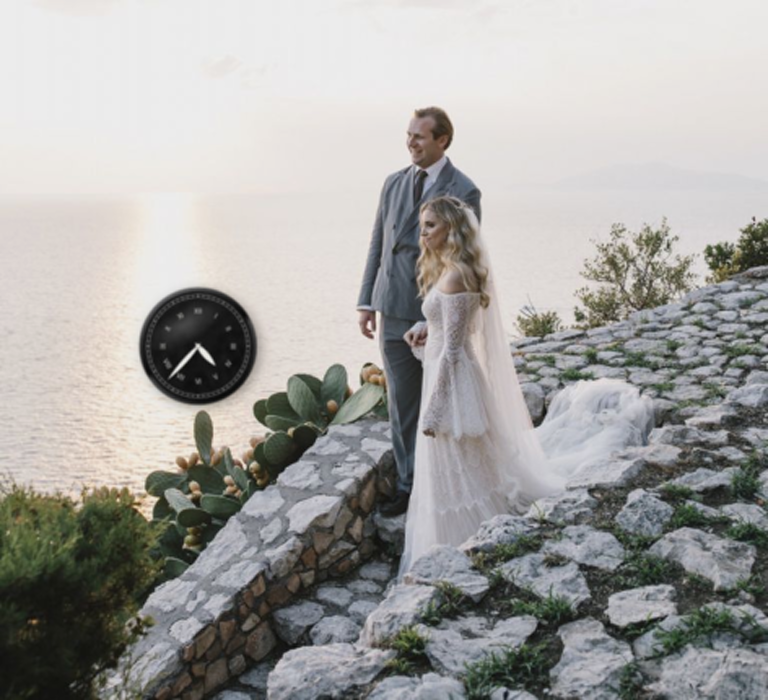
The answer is 4:37
